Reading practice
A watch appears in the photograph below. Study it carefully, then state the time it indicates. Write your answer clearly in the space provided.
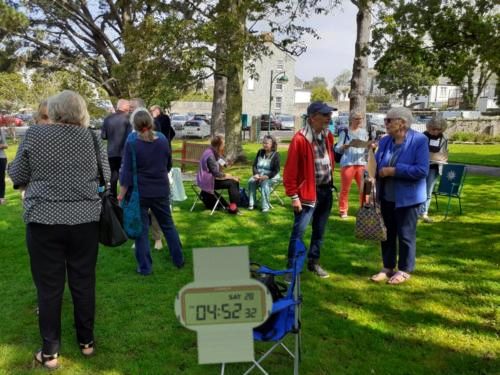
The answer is 4:52
